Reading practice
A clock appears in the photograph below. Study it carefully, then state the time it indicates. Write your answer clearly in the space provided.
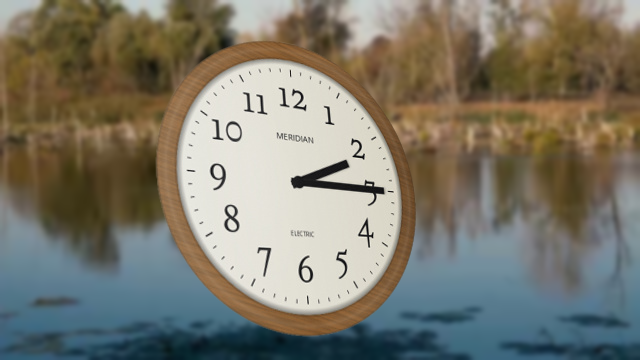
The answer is 2:15
